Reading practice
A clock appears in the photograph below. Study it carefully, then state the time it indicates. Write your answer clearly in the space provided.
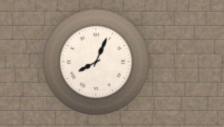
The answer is 8:04
